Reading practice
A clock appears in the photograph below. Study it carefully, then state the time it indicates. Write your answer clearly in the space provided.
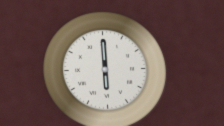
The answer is 6:00
